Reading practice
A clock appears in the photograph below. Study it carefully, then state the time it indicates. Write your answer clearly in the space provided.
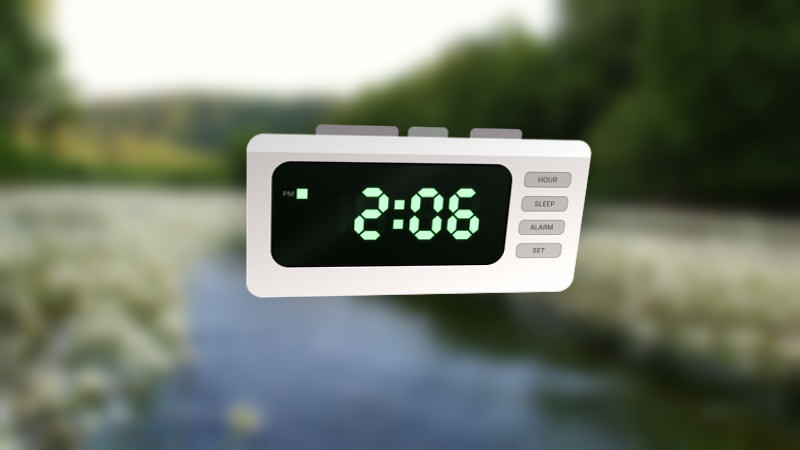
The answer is 2:06
